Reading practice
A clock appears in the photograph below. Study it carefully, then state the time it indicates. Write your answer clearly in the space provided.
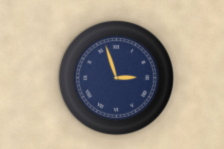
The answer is 2:57
